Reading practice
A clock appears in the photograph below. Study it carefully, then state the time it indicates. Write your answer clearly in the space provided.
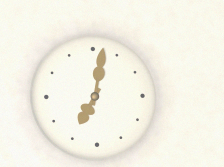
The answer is 7:02
